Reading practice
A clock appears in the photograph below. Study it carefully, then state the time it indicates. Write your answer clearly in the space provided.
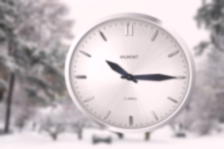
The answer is 10:15
